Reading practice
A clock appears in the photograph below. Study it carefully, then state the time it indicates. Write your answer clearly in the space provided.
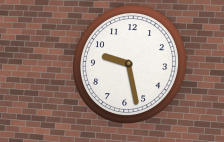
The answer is 9:27
